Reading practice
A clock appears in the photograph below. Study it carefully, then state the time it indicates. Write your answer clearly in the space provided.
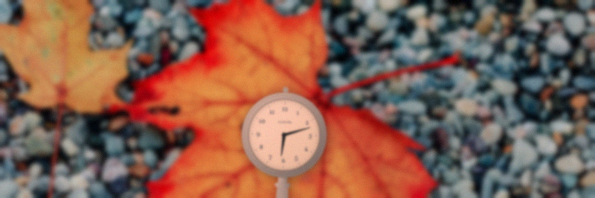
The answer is 6:12
